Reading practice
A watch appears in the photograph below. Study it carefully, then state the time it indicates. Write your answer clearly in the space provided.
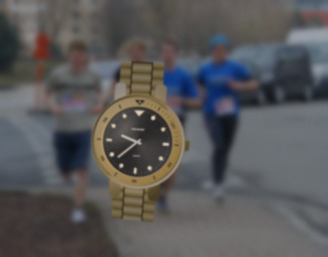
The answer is 9:38
